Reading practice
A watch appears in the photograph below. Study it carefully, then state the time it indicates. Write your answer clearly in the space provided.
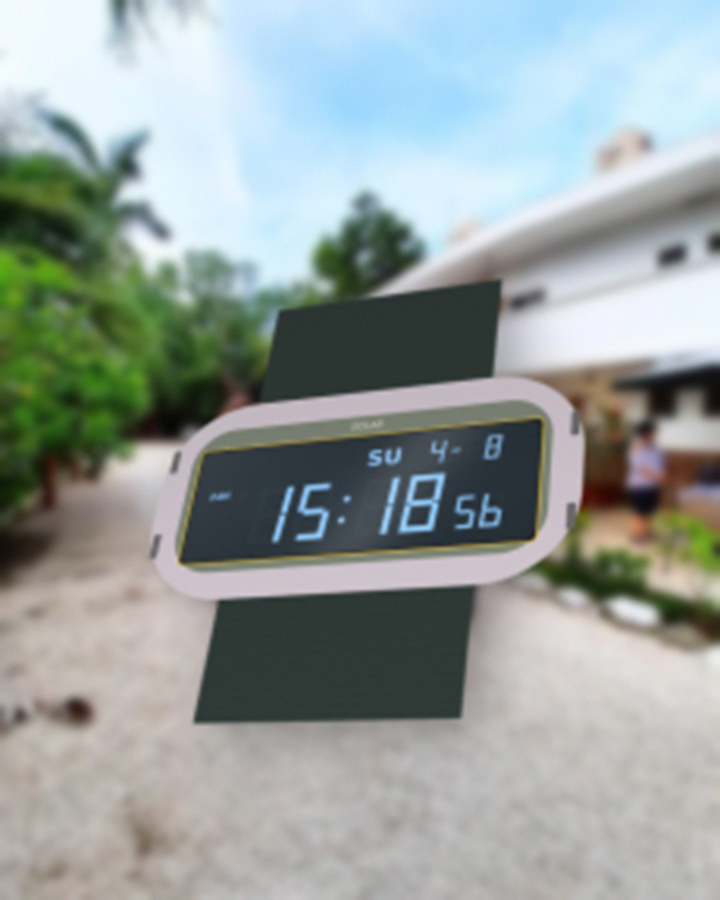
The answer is 15:18:56
